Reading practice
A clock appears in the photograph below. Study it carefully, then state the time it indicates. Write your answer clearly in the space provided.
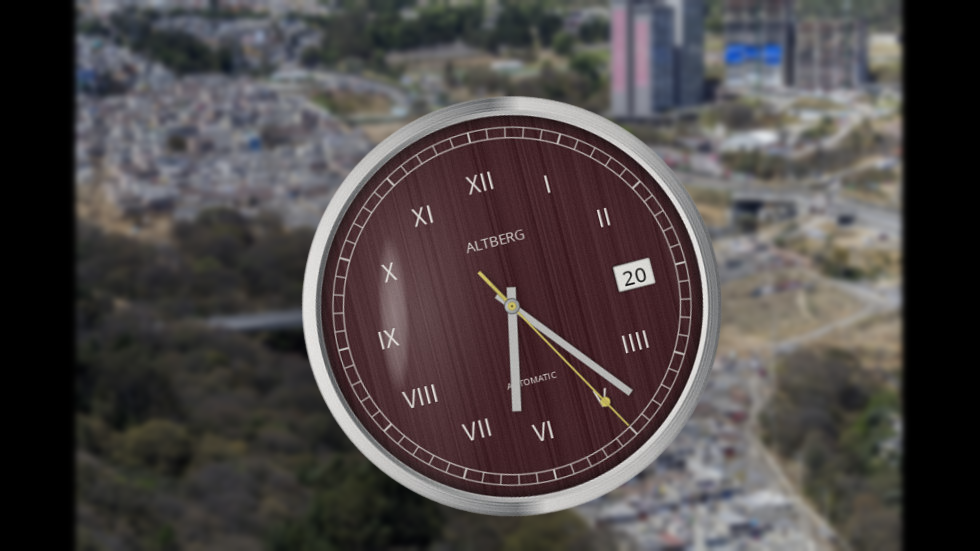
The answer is 6:23:25
